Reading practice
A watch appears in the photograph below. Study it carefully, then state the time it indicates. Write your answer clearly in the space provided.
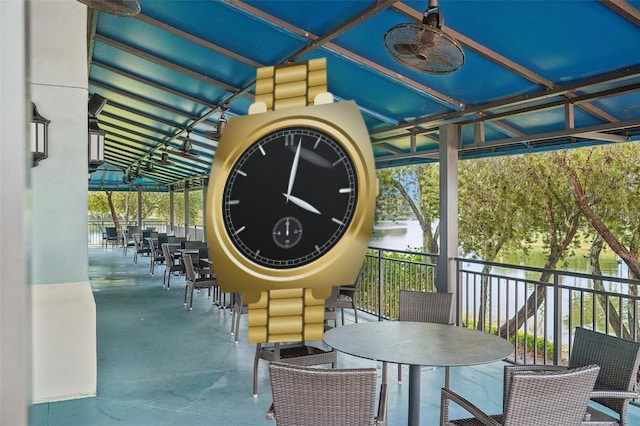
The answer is 4:02
